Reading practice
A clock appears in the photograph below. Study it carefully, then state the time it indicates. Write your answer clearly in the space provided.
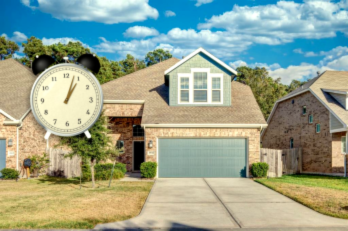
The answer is 1:03
